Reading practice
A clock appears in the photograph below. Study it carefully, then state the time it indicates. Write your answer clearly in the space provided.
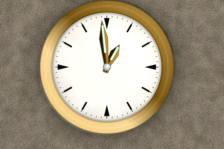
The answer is 12:59
